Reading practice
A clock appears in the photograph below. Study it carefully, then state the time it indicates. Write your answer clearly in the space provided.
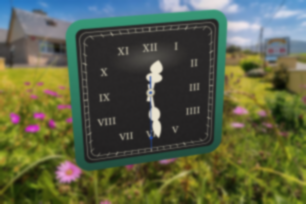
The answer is 12:28:30
